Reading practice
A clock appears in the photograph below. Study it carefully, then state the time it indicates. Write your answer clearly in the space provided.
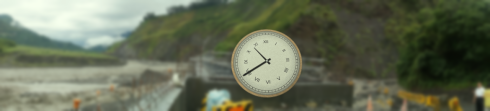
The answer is 10:40
